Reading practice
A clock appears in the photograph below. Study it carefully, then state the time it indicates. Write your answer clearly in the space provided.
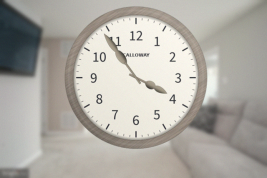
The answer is 3:54
